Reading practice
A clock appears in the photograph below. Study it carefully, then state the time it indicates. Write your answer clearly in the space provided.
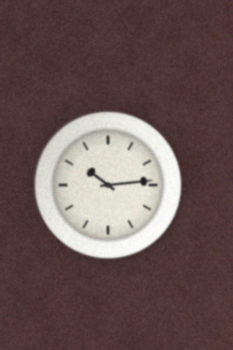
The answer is 10:14
